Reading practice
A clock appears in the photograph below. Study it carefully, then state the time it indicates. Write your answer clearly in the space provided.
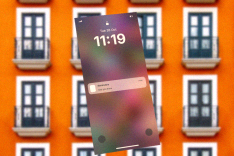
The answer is 11:19
